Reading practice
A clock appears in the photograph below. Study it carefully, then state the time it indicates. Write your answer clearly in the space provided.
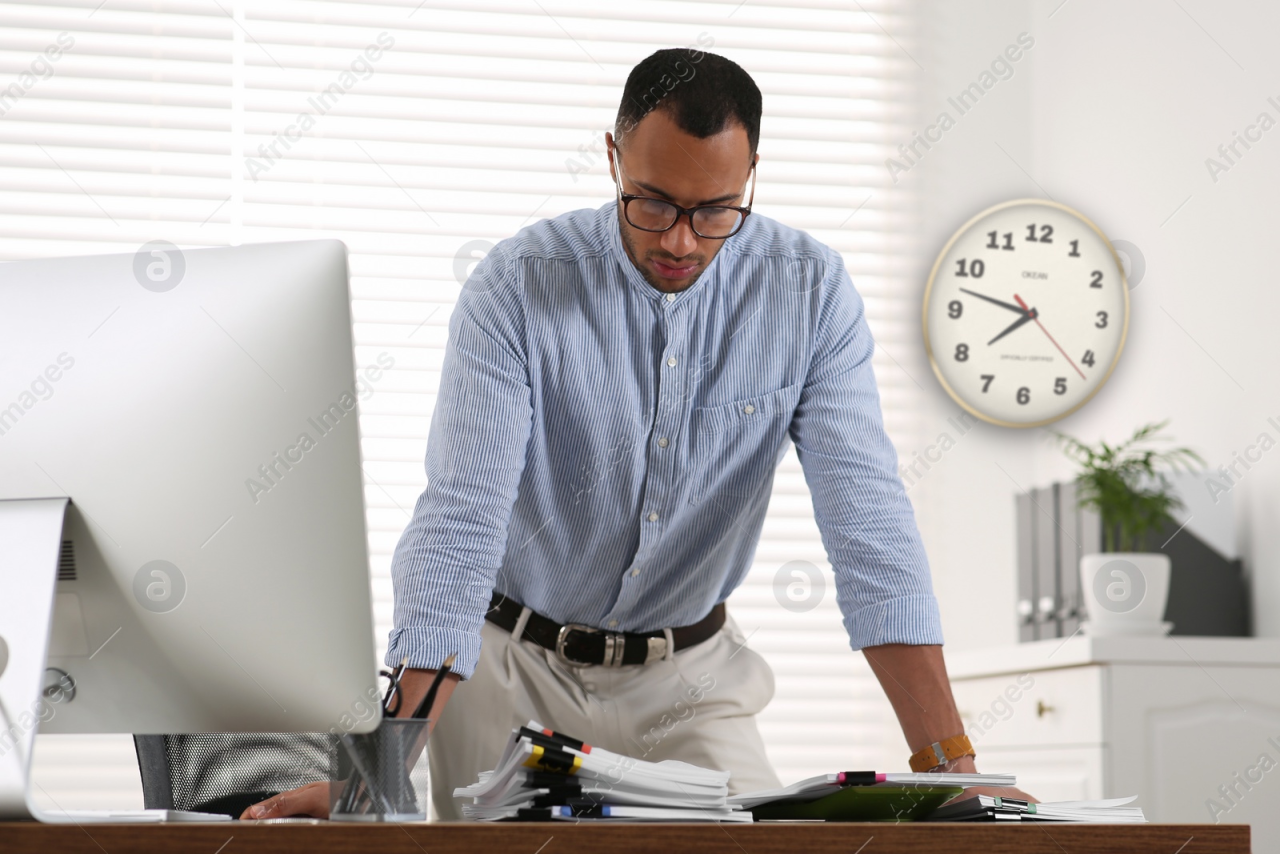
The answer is 7:47:22
